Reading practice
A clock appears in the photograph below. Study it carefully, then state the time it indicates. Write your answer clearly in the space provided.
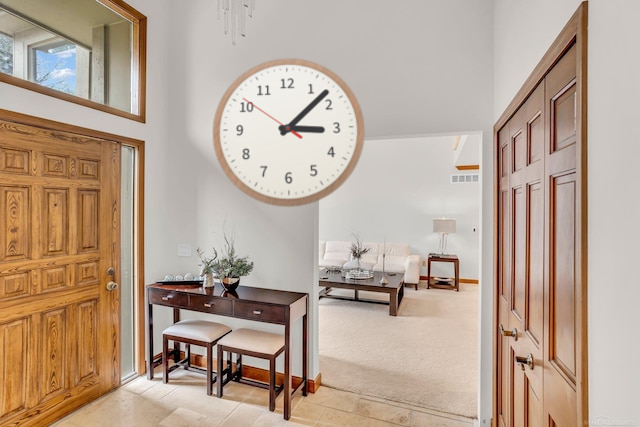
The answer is 3:07:51
